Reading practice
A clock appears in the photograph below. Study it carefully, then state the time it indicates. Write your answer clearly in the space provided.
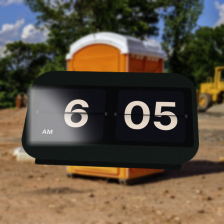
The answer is 6:05
